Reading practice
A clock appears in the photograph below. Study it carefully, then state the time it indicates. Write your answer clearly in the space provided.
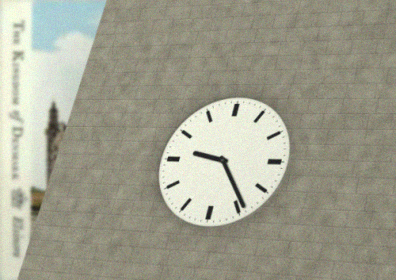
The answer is 9:24
